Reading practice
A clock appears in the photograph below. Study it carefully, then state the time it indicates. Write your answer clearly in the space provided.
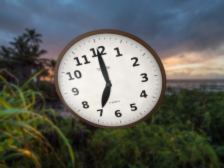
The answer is 7:00
